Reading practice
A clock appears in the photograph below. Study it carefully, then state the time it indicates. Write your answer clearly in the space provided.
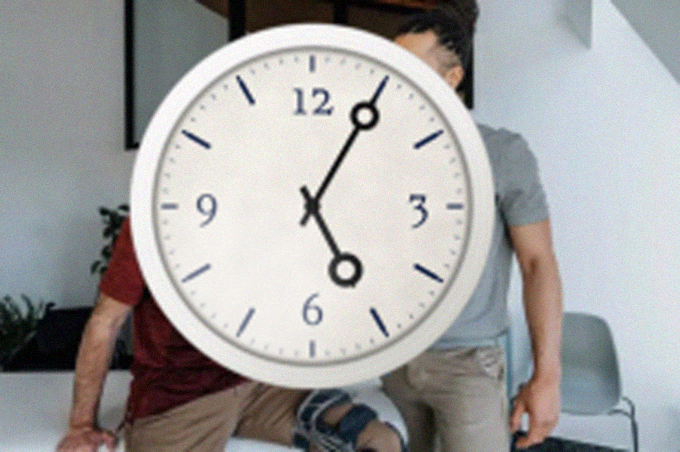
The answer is 5:05
